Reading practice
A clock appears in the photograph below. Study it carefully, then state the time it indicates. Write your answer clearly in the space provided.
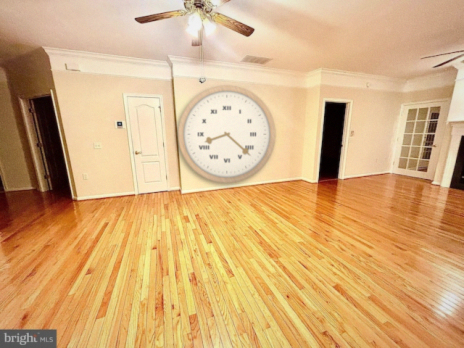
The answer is 8:22
